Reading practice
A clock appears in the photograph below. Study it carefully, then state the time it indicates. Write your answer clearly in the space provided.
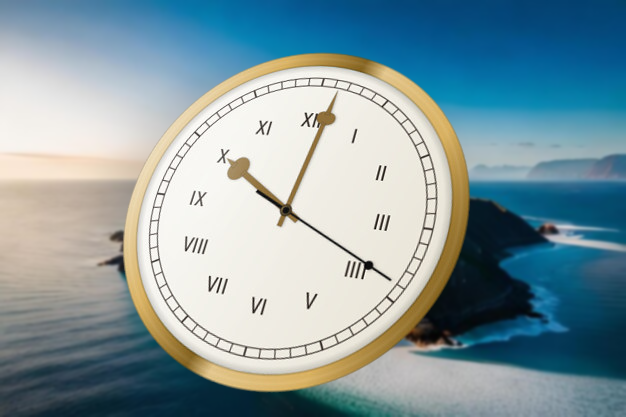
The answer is 10:01:19
